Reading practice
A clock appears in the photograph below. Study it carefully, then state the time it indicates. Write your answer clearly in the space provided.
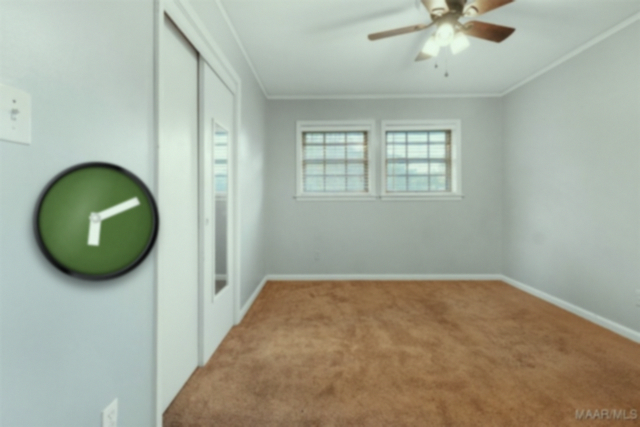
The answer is 6:11
